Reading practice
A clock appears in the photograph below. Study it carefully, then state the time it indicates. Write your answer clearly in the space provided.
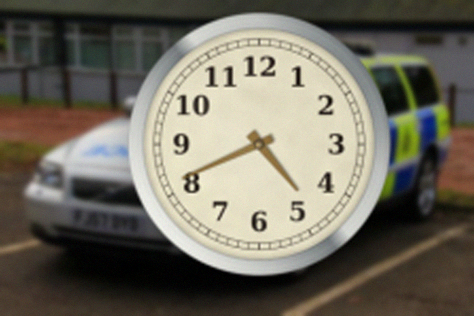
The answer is 4:41
